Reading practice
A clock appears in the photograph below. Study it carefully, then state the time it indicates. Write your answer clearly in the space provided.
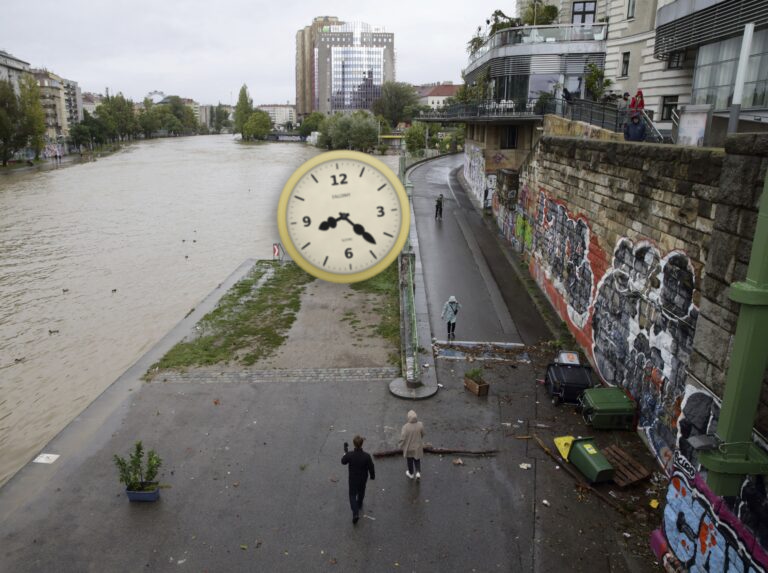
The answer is 8:23
